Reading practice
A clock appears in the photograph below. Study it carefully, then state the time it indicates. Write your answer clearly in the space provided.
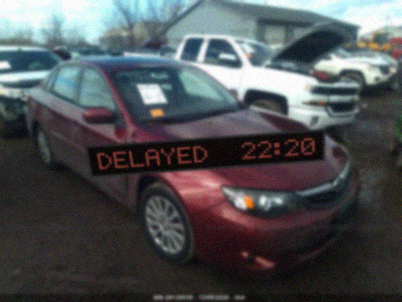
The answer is 22:20
